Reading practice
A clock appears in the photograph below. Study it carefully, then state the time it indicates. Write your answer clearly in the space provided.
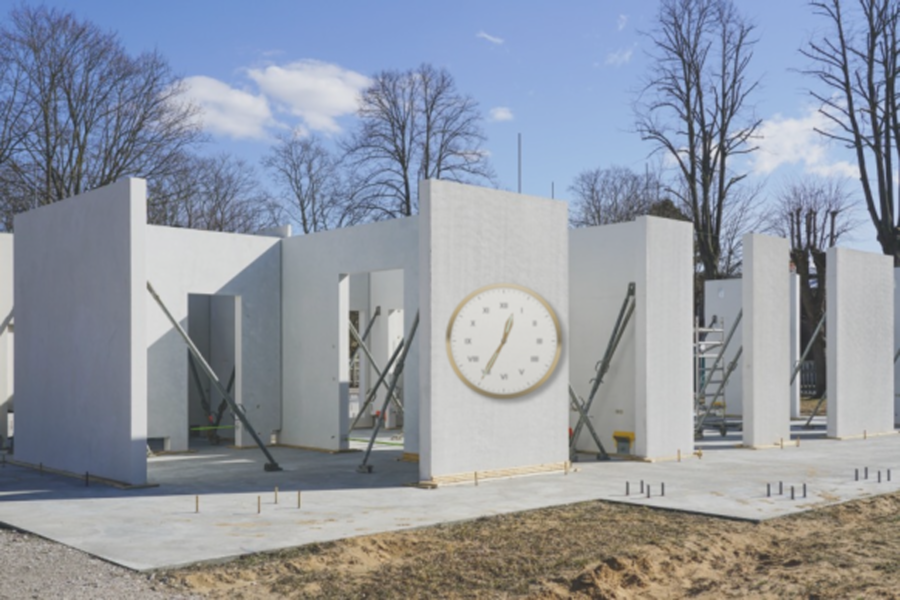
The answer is 12:35
